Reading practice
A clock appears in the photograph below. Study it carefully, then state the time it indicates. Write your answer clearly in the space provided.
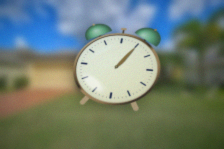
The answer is 1:05
